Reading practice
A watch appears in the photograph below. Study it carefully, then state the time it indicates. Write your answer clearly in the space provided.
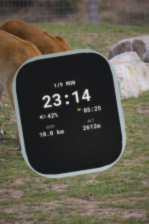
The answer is 23:14
